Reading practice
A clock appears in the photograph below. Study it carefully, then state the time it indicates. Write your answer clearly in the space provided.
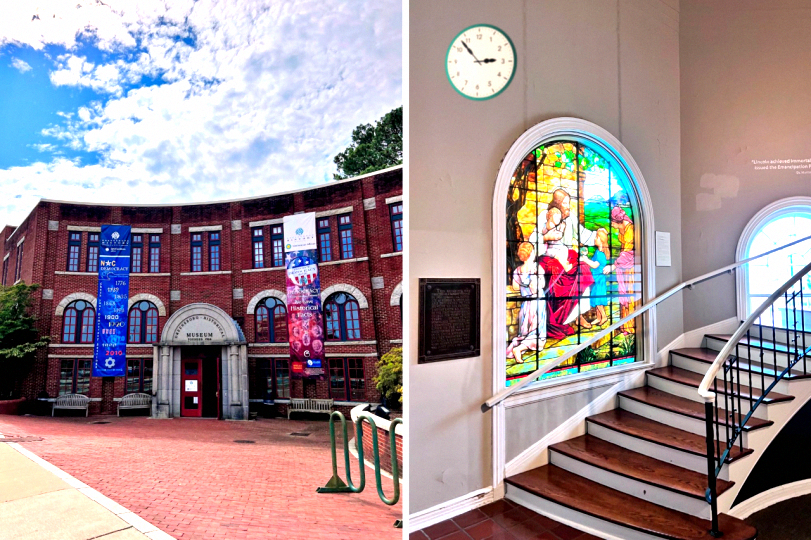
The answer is 2:53
